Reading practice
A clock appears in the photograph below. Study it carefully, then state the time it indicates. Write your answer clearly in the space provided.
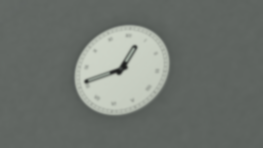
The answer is 12:41
